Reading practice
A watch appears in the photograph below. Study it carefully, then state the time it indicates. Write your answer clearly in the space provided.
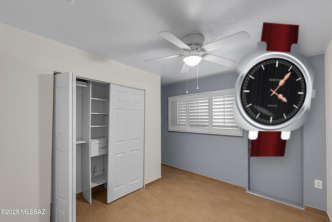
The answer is 4:06
